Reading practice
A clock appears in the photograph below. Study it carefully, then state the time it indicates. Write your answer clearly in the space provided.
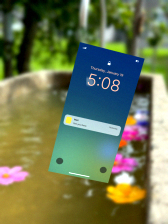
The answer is 5:08
